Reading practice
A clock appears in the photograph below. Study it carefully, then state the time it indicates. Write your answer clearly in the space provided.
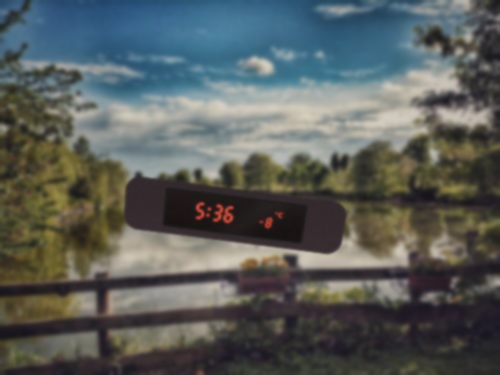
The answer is 5:36
